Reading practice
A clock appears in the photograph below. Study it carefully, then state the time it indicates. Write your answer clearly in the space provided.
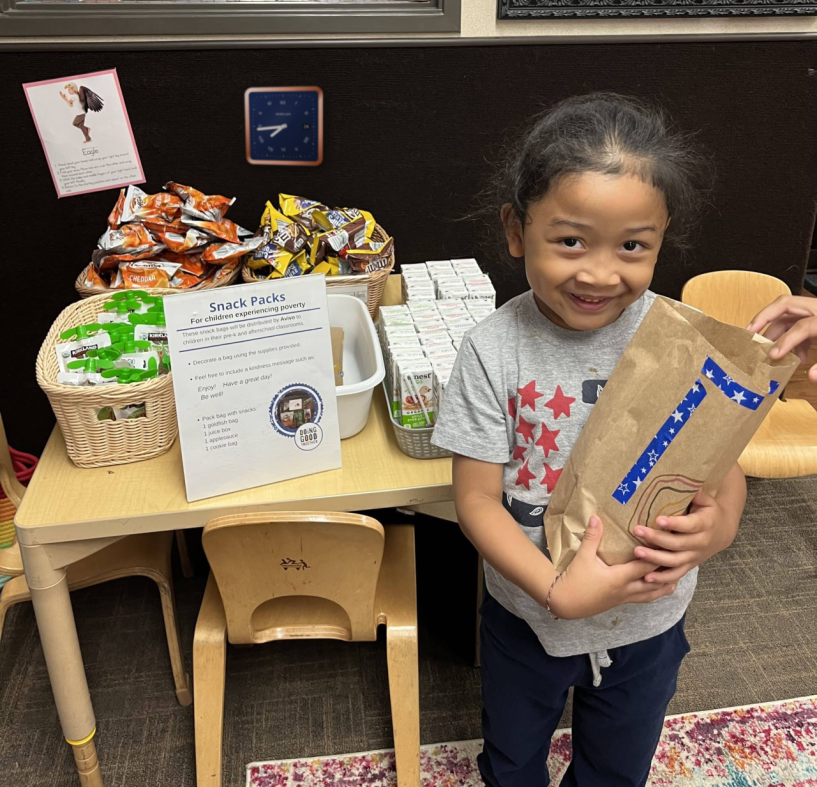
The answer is 7:44
